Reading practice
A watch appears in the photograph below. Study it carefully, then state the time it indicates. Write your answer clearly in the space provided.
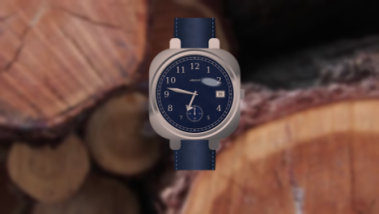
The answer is 6:47
